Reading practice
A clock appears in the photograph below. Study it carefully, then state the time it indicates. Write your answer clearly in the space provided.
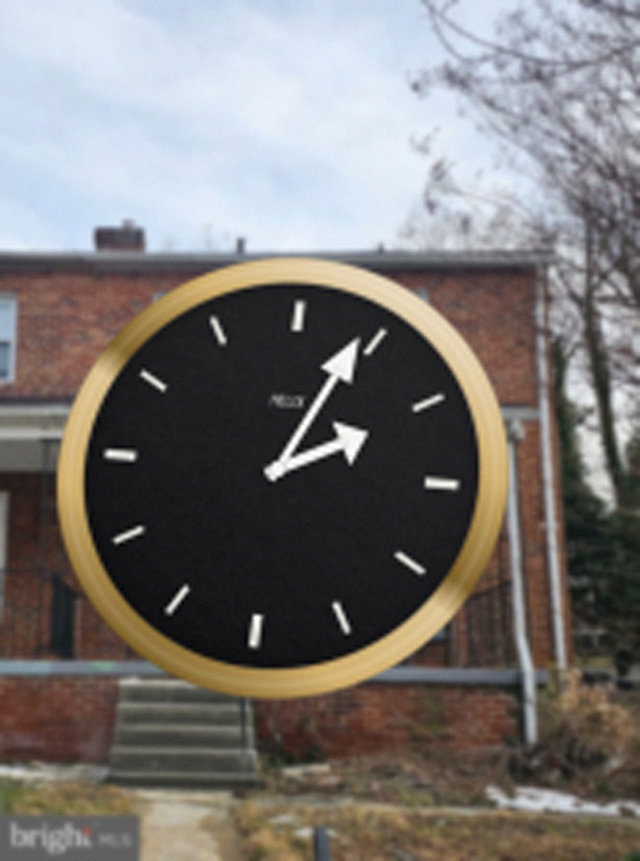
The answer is 2:04
